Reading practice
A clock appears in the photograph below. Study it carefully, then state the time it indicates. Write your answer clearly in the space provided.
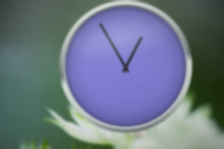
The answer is 12:55
